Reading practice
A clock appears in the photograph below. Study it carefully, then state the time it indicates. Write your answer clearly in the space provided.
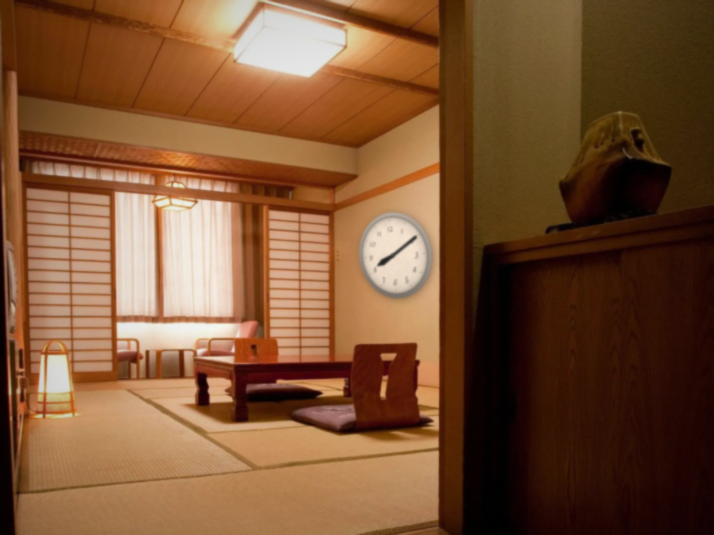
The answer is 8:10
